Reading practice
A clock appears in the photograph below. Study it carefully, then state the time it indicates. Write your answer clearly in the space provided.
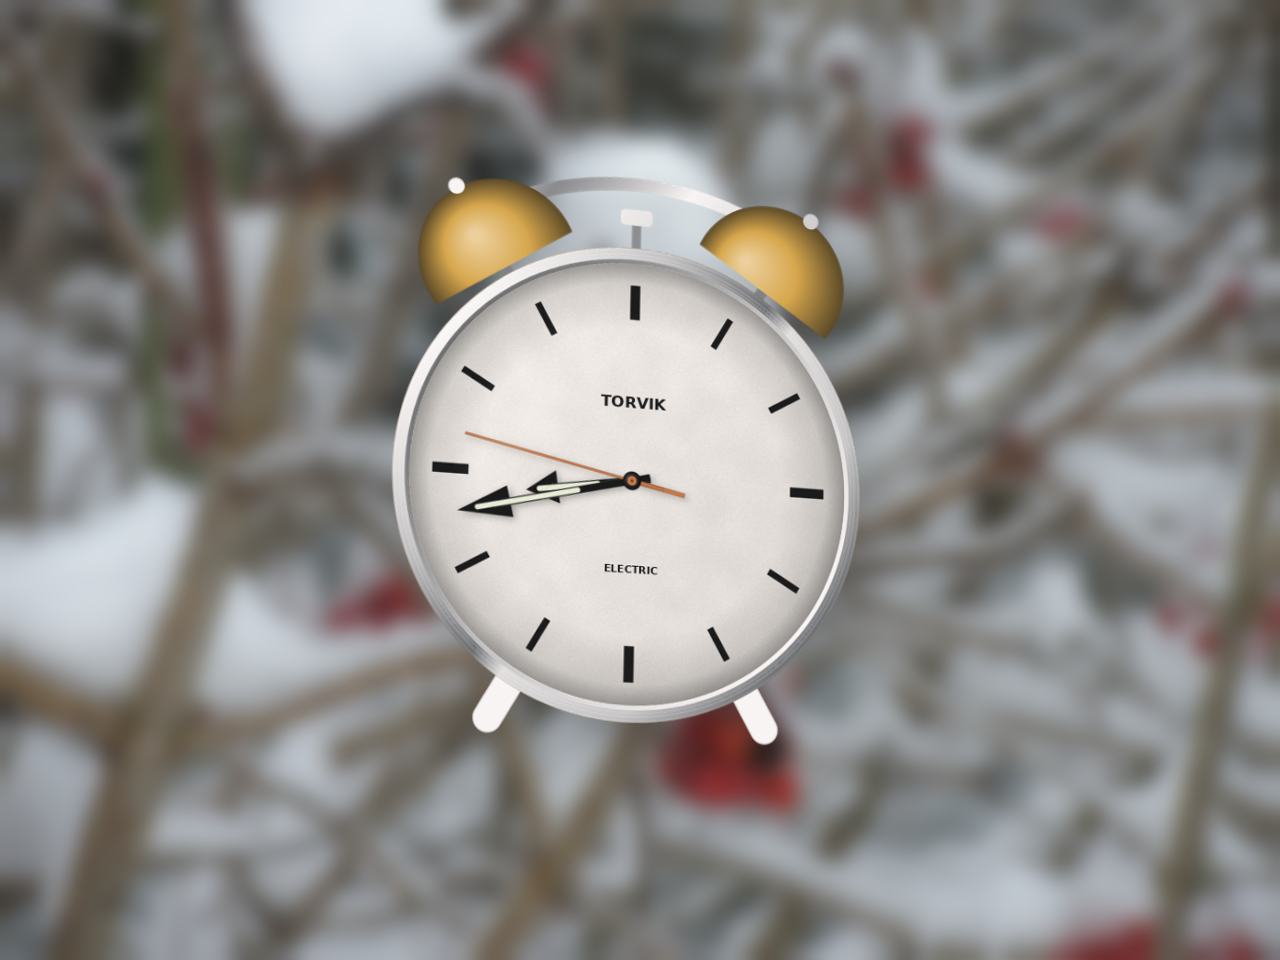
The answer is 8:42:47
